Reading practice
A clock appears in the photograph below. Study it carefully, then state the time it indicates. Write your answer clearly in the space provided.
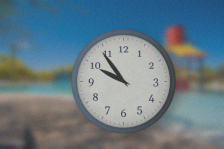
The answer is 9:54
